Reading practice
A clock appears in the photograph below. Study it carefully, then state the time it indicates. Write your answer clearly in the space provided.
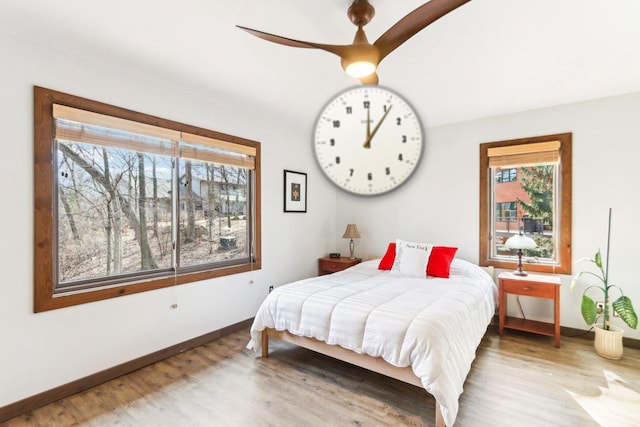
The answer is 12:06
